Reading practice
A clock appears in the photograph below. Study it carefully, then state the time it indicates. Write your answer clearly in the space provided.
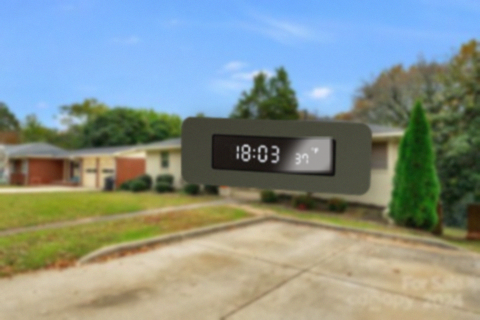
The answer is 18:03
